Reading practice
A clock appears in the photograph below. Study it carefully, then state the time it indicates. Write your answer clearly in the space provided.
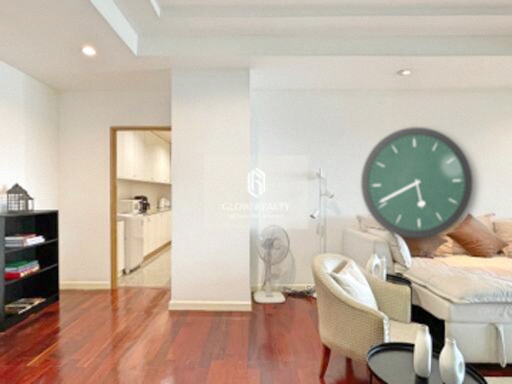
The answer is 5:41
